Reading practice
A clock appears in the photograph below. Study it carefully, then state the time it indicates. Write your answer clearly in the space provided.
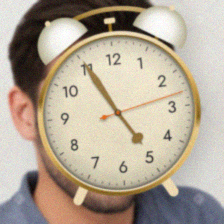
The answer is 4:55:13
